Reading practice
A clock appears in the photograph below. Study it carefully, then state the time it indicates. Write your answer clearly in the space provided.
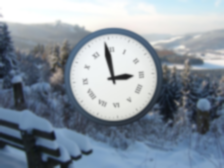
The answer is 2:59
